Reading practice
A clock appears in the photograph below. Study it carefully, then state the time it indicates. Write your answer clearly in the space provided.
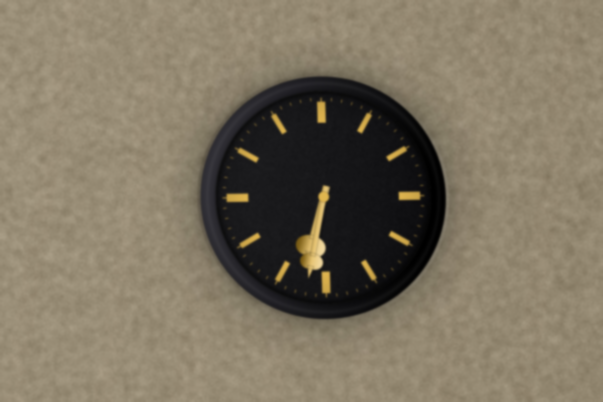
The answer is 6:32
